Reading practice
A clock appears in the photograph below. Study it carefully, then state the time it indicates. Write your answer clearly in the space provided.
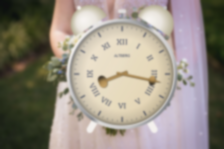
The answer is 8:17
